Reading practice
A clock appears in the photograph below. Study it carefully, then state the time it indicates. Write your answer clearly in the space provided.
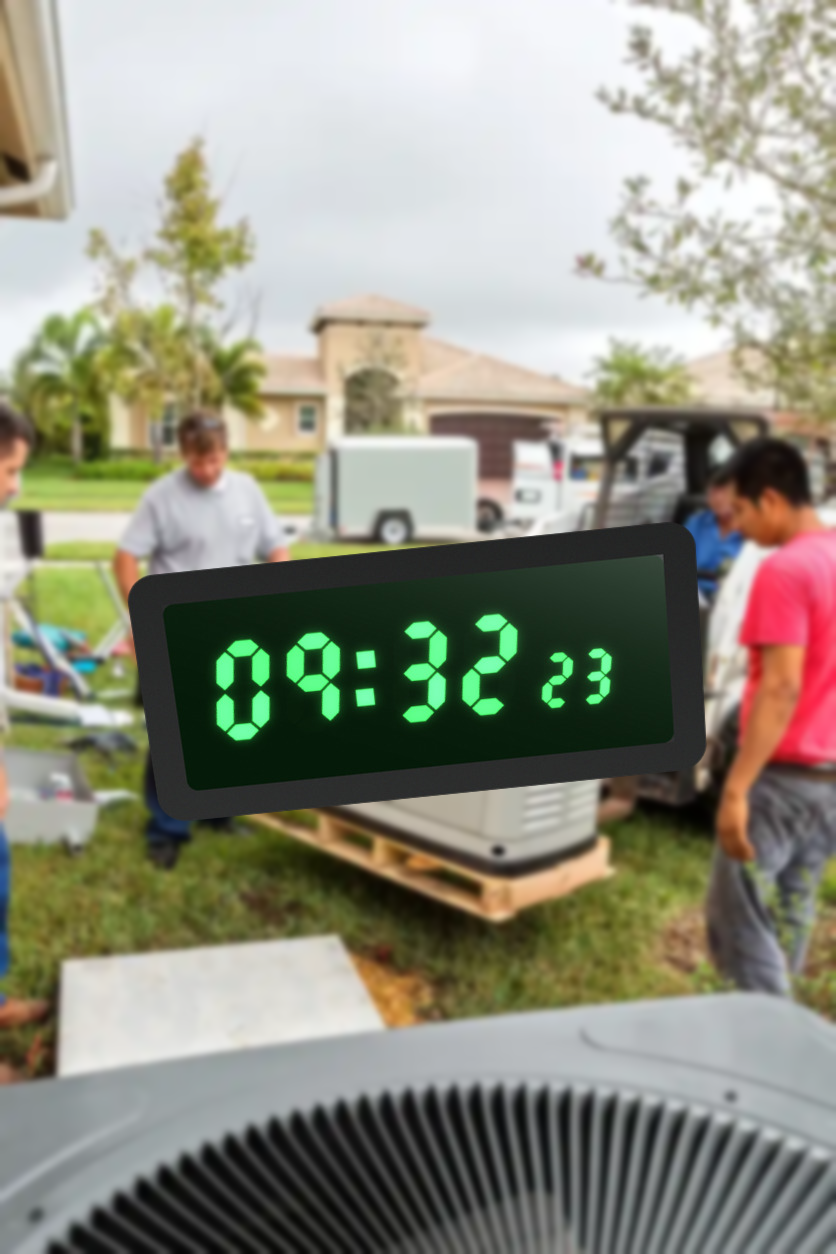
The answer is 9:32:23
